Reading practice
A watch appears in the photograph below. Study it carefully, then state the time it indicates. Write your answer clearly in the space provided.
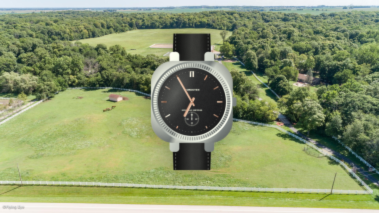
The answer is 6:55
